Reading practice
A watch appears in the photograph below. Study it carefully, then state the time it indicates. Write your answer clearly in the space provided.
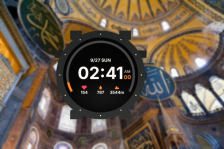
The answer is 2:41
